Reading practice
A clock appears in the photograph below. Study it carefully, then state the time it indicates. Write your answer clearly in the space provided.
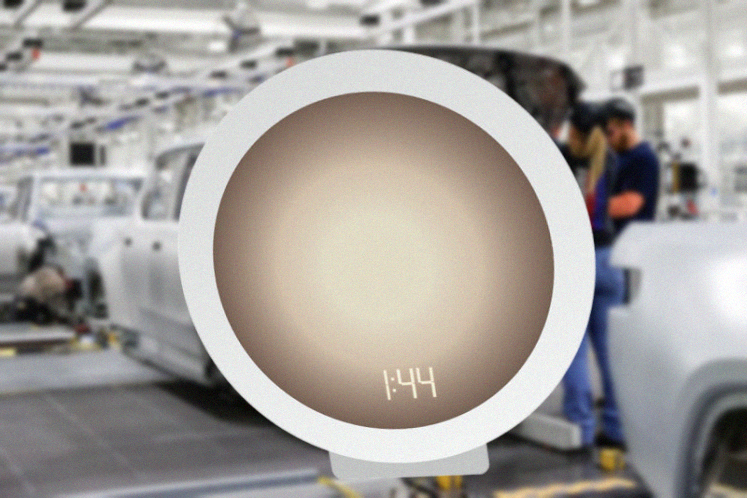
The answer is 1:44
